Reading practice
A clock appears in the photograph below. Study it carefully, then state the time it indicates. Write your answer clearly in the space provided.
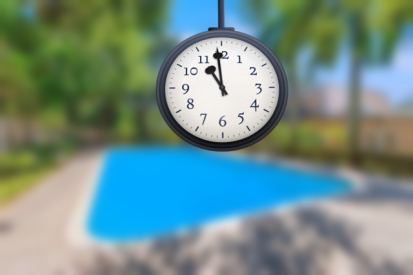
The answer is 10:59
